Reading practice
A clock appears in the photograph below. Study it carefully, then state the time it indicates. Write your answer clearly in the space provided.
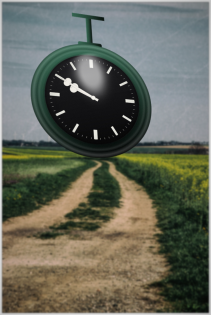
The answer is 9:50
